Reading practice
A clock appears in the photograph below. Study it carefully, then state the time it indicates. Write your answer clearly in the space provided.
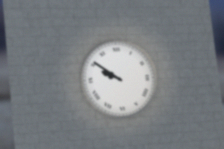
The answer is 9:51
